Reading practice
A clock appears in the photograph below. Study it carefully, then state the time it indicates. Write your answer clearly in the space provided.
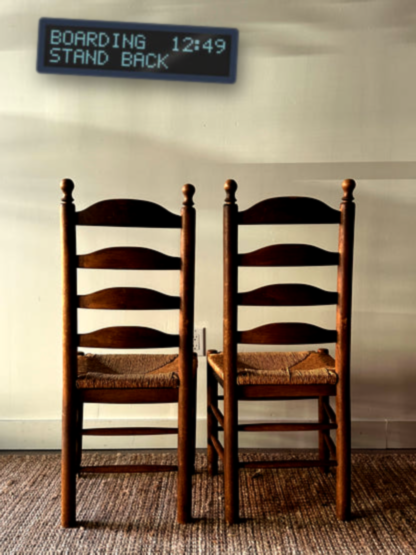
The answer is 12:49
